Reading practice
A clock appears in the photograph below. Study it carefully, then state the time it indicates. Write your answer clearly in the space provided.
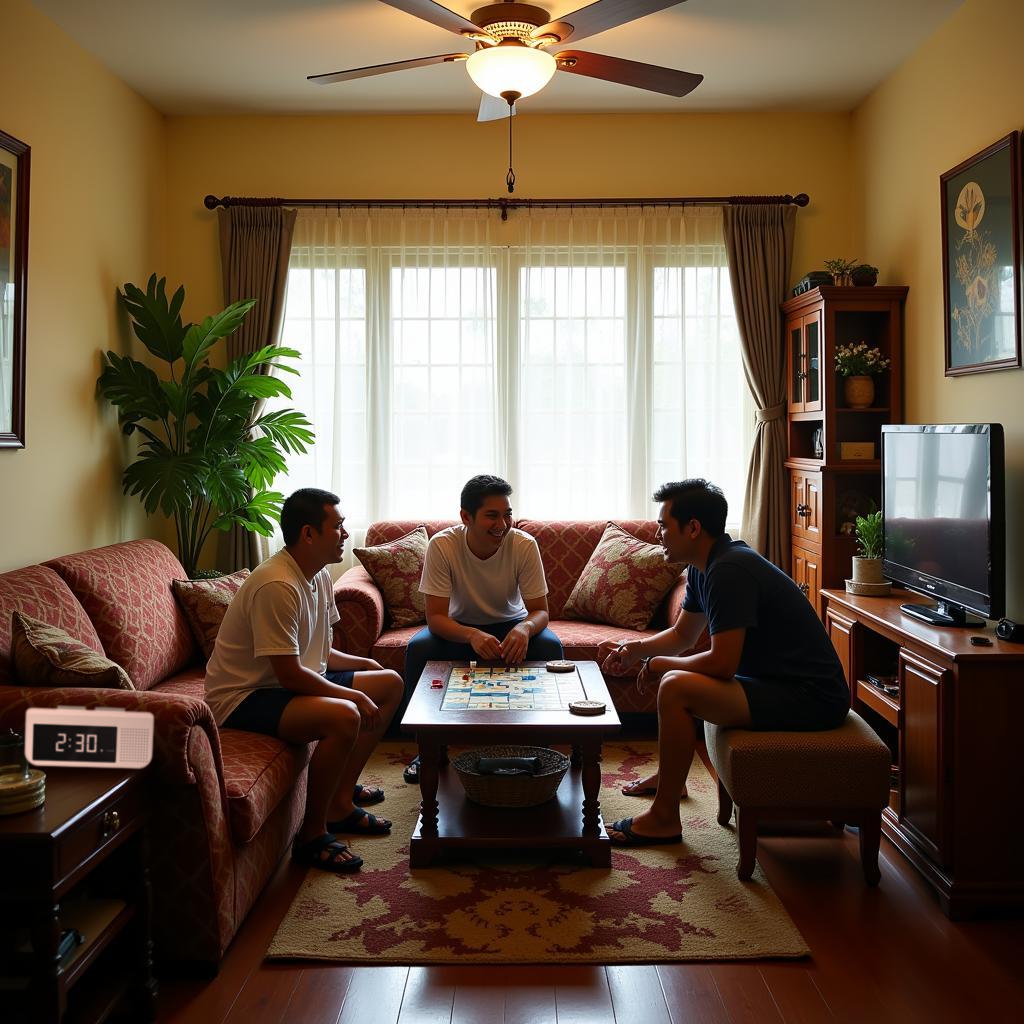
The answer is 2:30
